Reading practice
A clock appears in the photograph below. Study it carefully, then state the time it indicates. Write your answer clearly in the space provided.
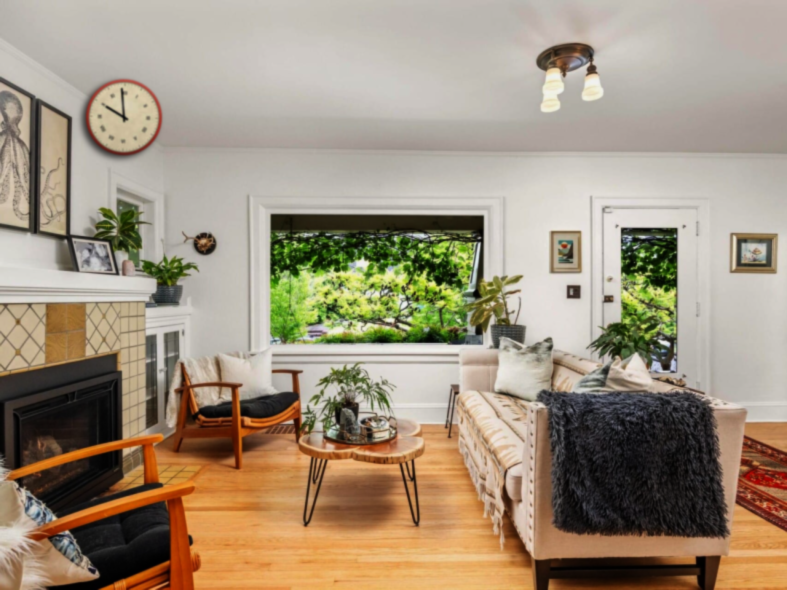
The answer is 9:59
